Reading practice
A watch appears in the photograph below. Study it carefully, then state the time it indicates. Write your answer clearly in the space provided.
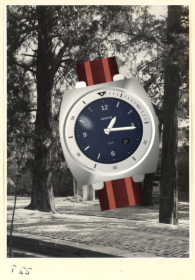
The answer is 1:16
